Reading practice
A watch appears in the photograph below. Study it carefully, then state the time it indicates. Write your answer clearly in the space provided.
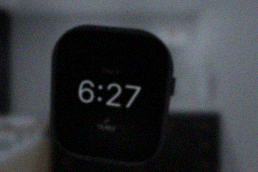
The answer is 6:27
